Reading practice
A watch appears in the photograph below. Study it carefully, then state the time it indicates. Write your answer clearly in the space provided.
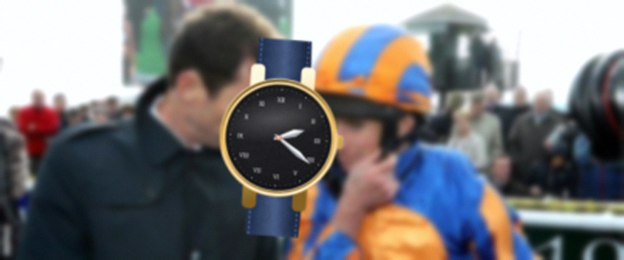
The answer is 2:21
